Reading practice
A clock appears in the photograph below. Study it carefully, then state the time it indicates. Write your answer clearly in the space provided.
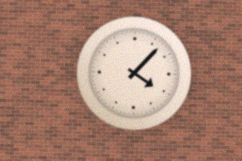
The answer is 4:07
